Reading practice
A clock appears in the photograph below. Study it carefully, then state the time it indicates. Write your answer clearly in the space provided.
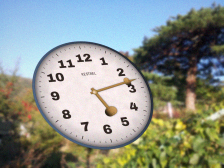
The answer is 5:13
